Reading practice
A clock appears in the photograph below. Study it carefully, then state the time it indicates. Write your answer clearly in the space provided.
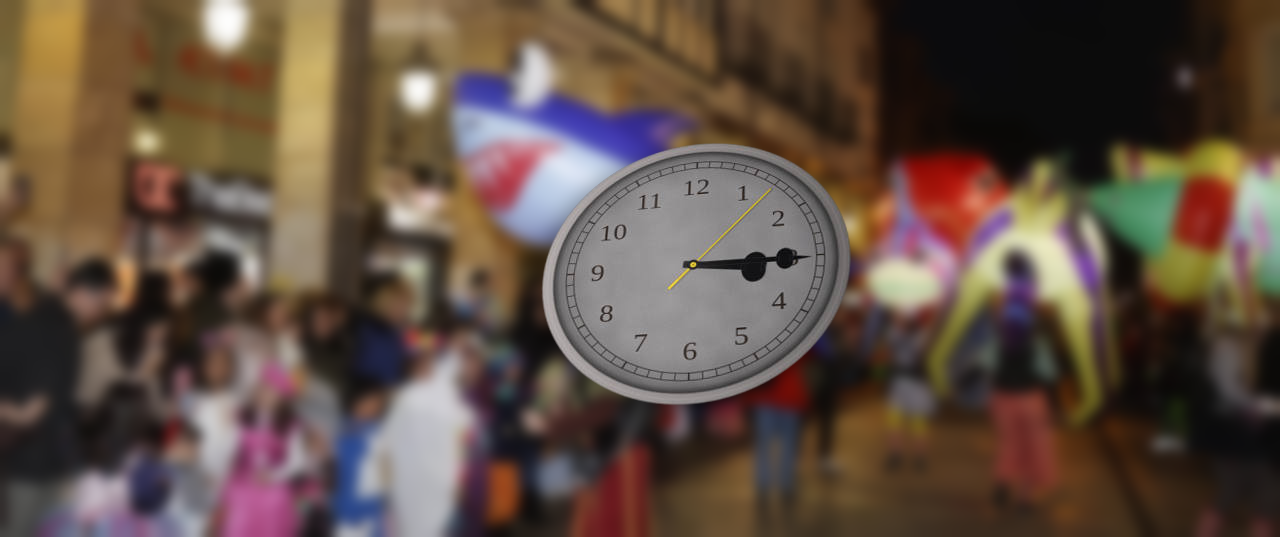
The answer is 3:15:07
